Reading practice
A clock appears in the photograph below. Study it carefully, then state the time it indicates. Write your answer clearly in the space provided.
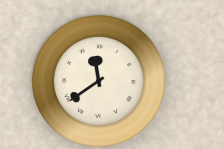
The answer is 11:39
